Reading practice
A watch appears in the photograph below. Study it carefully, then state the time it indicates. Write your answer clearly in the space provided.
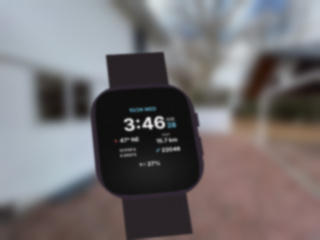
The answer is 3:46
